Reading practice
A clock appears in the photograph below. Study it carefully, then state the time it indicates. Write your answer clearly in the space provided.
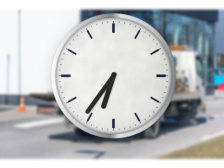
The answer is 6:36
